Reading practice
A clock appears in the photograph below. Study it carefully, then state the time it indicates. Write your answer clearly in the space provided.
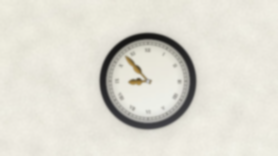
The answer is 8:53
